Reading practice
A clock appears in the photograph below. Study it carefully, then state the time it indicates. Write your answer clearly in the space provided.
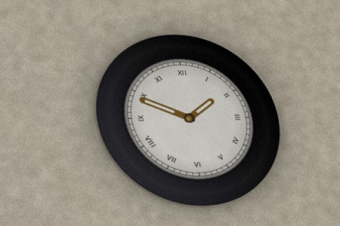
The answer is 1:49
